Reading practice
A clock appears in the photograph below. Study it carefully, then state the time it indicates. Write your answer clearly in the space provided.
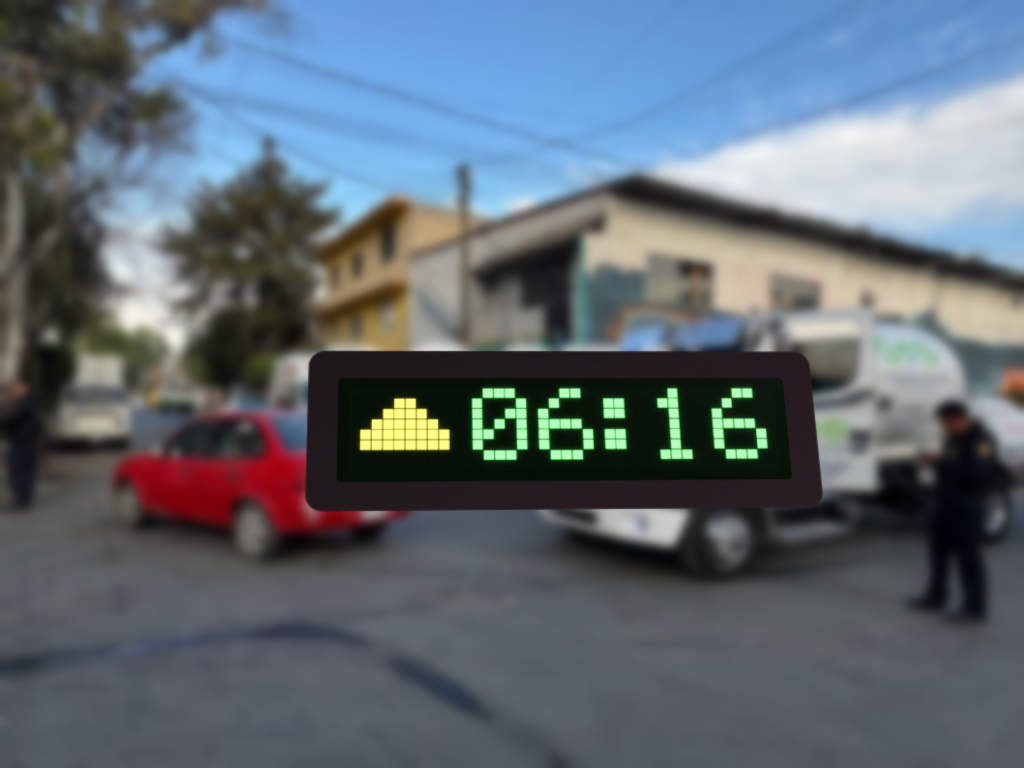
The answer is 6:16
